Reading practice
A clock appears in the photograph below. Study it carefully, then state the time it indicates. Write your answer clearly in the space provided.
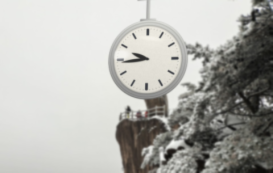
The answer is 9:44
